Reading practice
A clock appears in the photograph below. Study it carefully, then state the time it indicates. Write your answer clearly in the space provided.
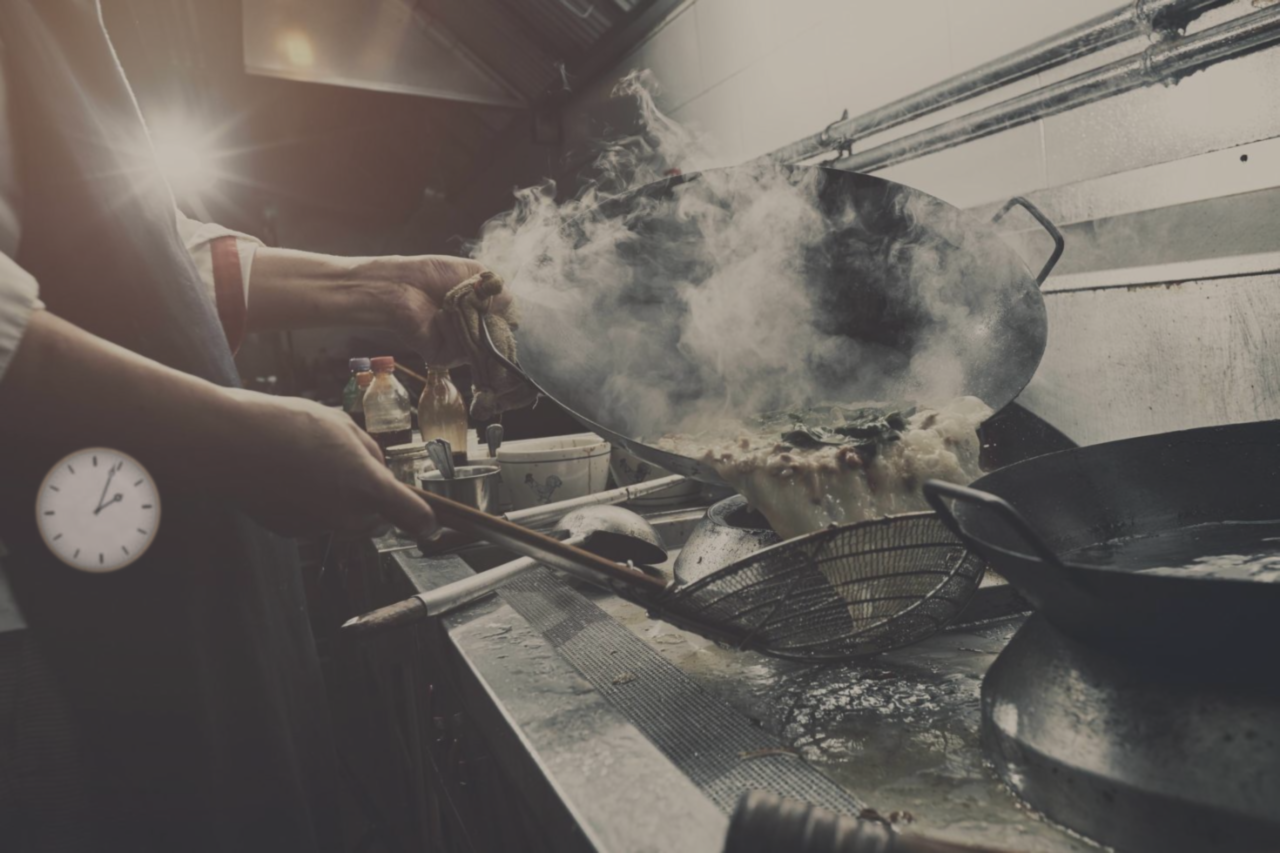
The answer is 2:04
